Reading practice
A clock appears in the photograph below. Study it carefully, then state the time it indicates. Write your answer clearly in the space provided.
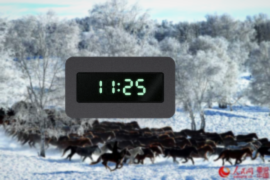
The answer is 11:25
